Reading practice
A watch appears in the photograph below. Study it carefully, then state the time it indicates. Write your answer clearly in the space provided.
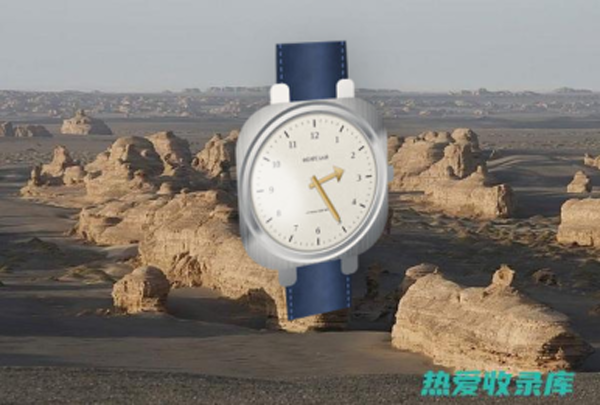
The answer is 2:25
